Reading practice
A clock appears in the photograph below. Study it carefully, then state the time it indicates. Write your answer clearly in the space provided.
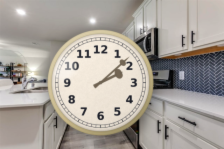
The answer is 2:08
